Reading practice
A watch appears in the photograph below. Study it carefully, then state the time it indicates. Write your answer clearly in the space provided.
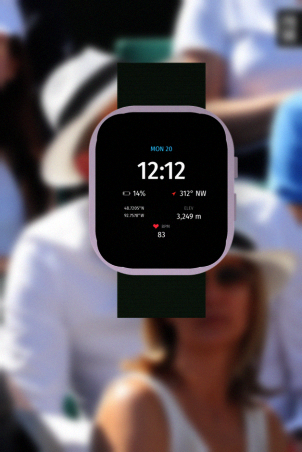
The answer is 12:12
